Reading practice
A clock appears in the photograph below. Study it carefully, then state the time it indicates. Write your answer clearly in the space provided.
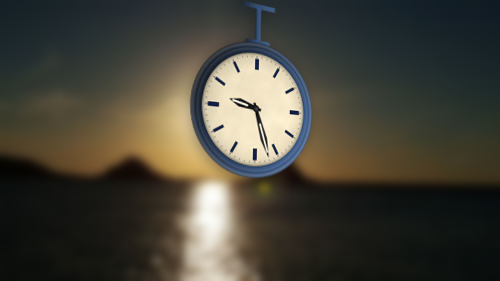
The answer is 9:27
